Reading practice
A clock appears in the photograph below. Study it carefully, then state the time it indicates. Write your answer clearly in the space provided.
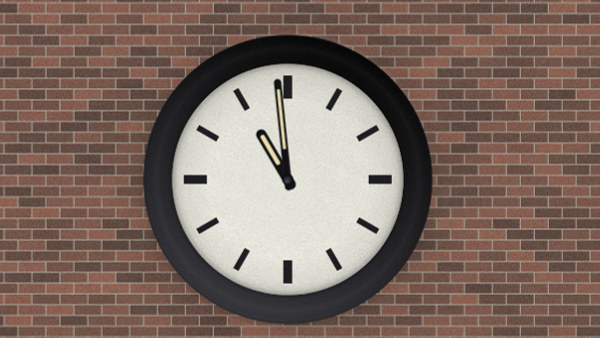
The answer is 10:59
